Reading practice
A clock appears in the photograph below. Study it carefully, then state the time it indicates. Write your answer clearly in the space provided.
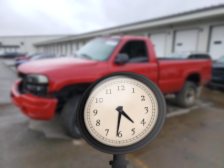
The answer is 4:31
